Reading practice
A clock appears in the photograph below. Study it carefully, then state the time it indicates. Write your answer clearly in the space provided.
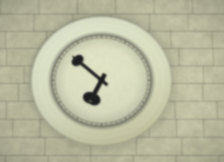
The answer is 6:52
